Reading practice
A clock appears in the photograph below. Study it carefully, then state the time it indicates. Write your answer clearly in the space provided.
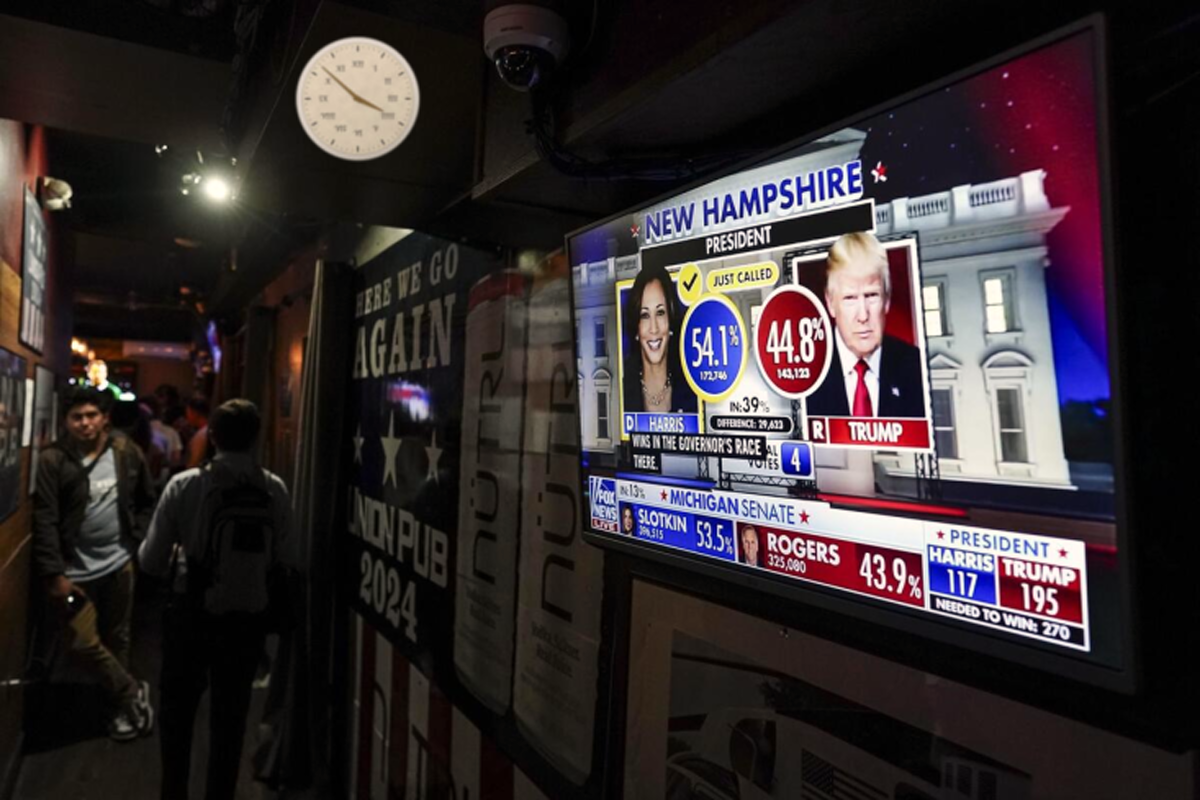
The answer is 3:52
